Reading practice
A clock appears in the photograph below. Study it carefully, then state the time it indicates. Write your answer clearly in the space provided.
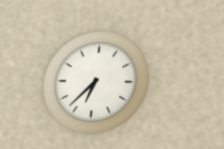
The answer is 6:37
